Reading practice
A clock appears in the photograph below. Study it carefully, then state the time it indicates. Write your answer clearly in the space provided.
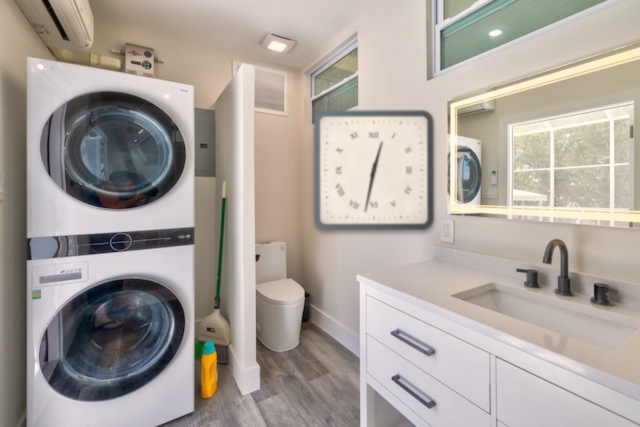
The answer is 12:32
